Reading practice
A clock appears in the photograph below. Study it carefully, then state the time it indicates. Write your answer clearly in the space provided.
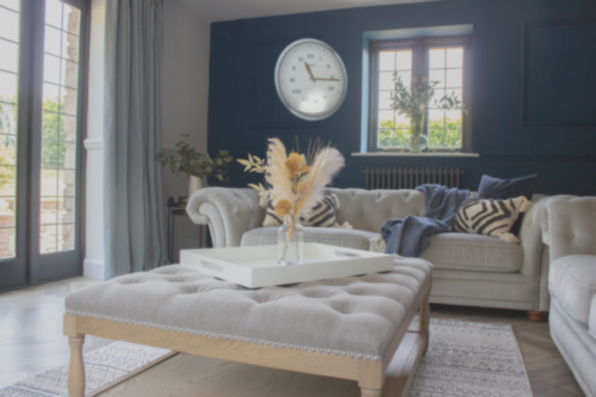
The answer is 11:16
